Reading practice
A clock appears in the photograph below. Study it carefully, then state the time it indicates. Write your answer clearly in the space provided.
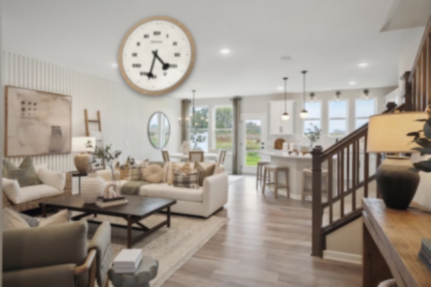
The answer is 4:32
